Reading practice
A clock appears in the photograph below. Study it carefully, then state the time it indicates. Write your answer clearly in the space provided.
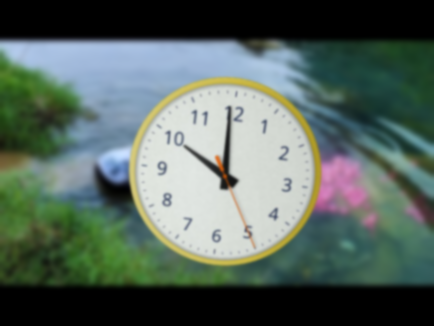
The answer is 9:59:25
